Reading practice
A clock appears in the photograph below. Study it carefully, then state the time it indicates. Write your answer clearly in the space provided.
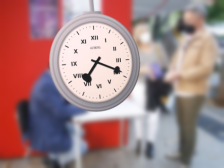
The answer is 7:19
